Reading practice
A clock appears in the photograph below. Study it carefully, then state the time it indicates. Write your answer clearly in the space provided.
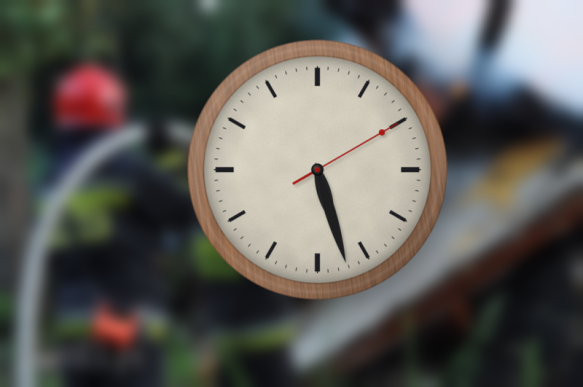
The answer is 5:27:10
